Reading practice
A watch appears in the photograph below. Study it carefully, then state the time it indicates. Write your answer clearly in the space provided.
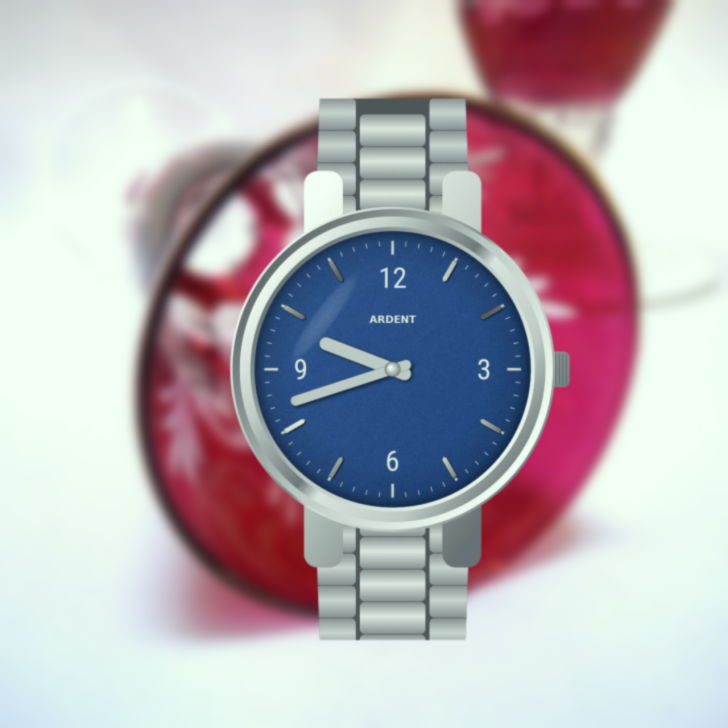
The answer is 9:42
